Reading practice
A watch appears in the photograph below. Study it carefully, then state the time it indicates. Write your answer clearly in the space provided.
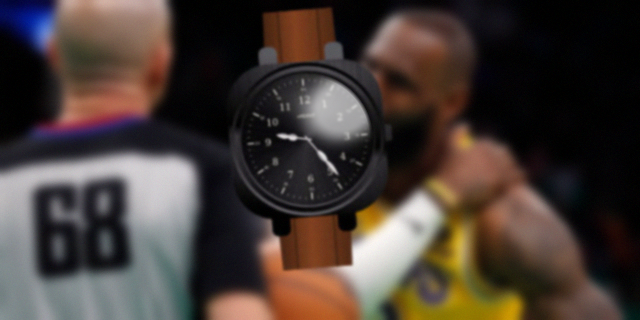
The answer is 9:24
